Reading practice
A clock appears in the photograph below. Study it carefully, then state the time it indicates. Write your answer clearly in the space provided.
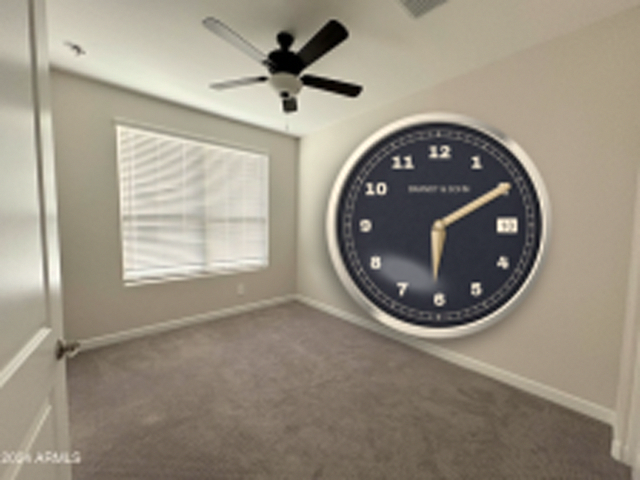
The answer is 6:10
